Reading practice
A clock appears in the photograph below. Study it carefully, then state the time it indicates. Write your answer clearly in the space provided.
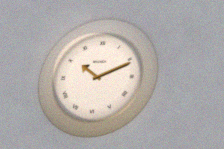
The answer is 10:11
